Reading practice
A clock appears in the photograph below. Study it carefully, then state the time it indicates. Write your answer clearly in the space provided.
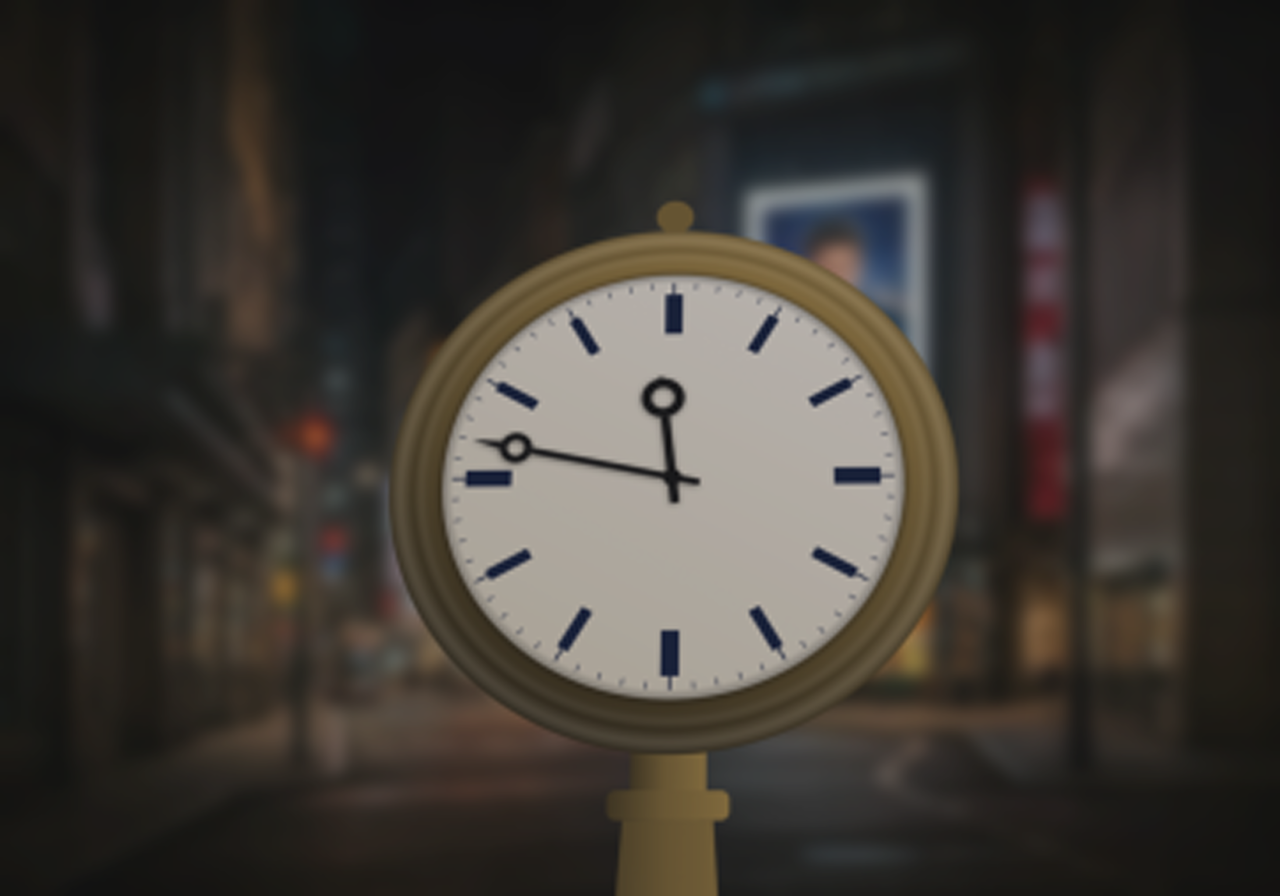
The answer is 11:47
